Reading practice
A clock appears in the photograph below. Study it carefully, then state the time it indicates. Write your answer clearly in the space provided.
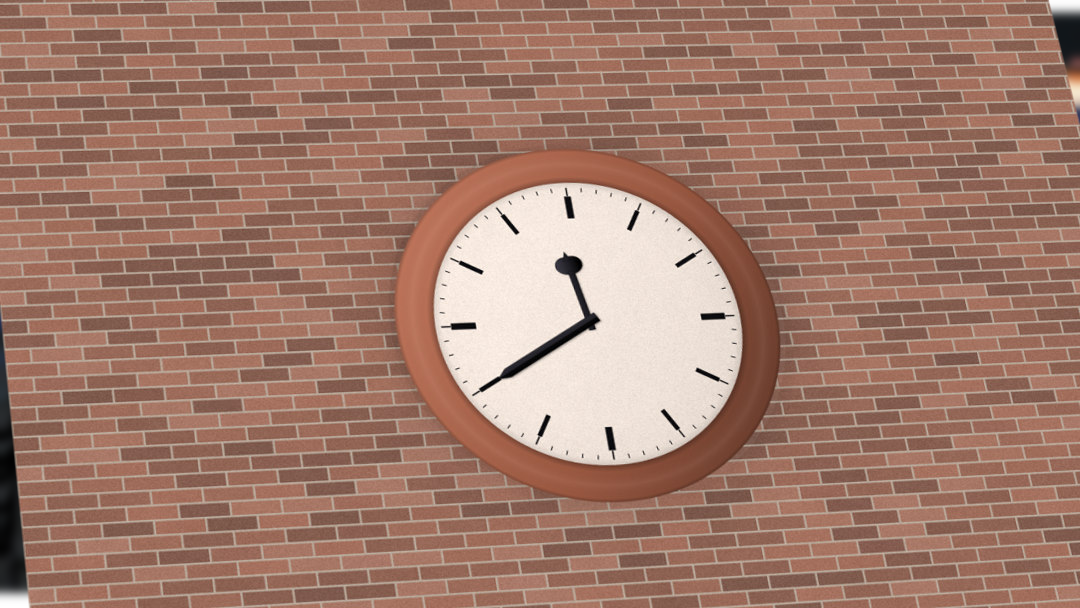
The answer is 11:40
